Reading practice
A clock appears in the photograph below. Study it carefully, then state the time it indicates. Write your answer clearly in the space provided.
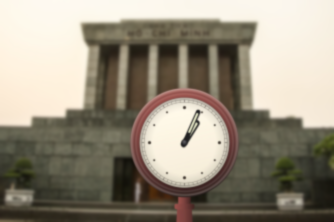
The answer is 1:04
